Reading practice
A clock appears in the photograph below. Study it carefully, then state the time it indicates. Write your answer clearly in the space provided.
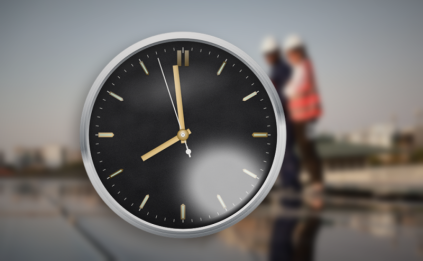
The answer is 7:58:57
